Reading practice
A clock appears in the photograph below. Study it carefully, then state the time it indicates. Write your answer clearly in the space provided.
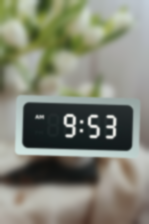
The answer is 9:53
